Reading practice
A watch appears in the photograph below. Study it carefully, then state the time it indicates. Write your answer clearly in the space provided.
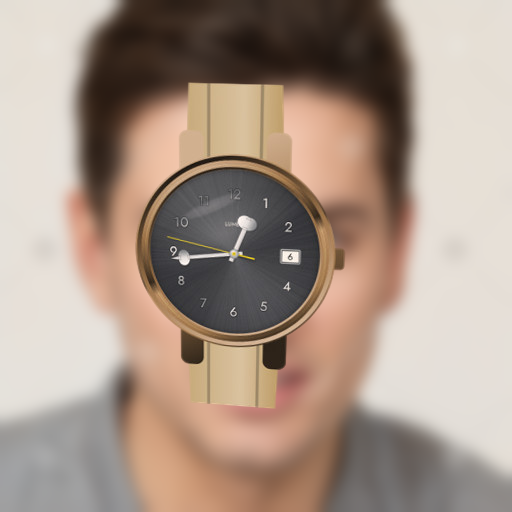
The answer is 12:43:47
